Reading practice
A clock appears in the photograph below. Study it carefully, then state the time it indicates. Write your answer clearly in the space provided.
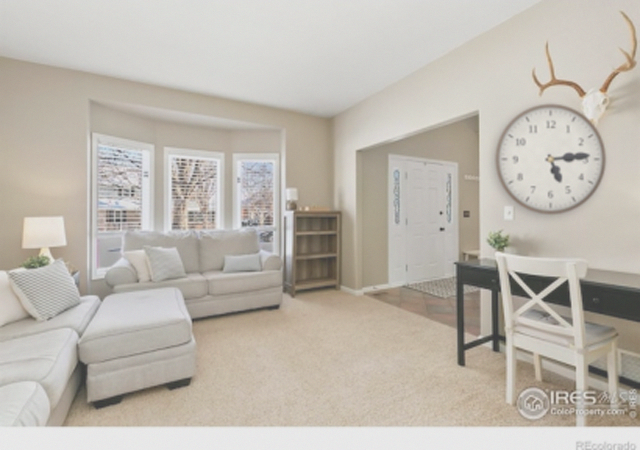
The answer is 5:14
